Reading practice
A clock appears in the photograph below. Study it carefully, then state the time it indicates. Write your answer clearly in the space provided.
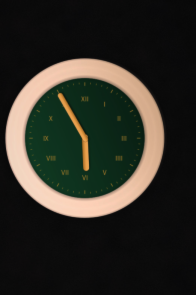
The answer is 5:55
